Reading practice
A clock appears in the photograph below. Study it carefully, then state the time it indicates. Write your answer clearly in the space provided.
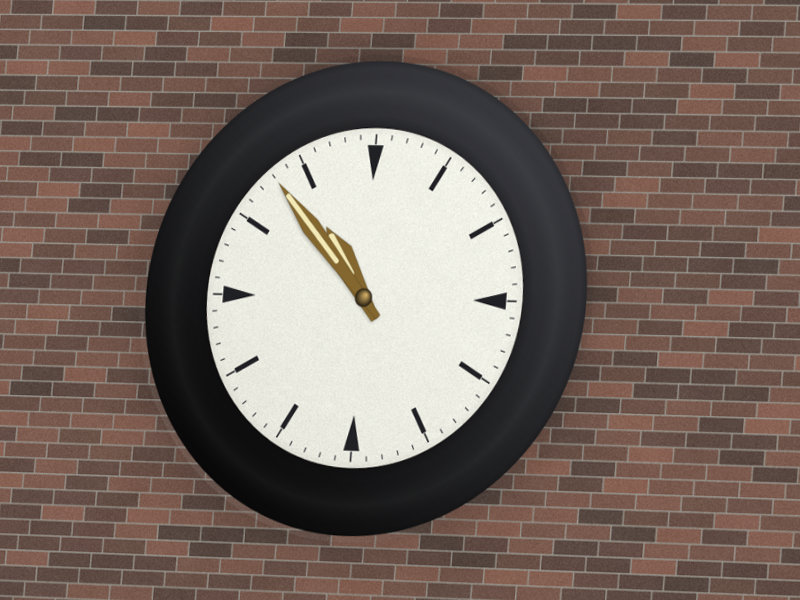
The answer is 10:53
